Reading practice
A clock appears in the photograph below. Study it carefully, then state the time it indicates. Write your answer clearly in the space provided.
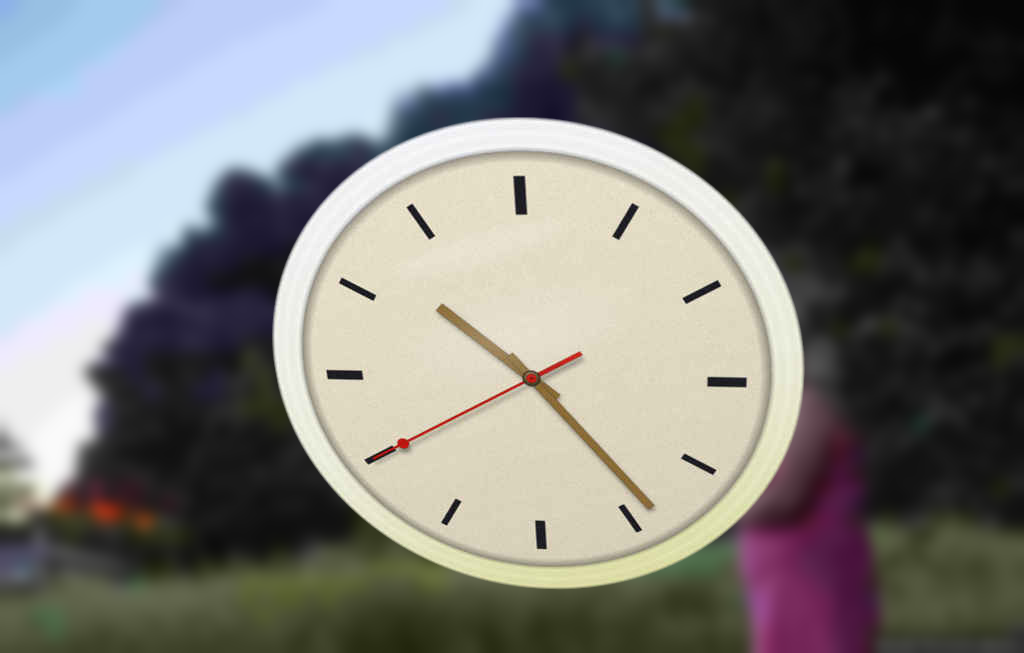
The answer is 10:23:40
